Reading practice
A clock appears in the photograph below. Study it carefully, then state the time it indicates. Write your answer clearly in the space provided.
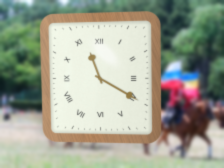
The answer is 11:20
